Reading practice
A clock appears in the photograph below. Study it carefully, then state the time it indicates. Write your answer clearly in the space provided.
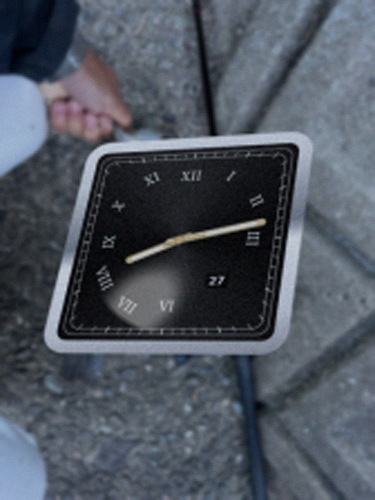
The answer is 8:13
